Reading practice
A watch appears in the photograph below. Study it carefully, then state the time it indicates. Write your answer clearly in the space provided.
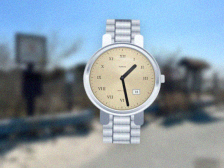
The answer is 1:28
